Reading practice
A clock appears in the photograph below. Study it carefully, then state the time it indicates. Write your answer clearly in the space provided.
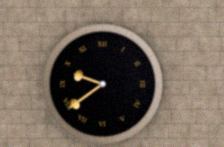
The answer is 9:39
